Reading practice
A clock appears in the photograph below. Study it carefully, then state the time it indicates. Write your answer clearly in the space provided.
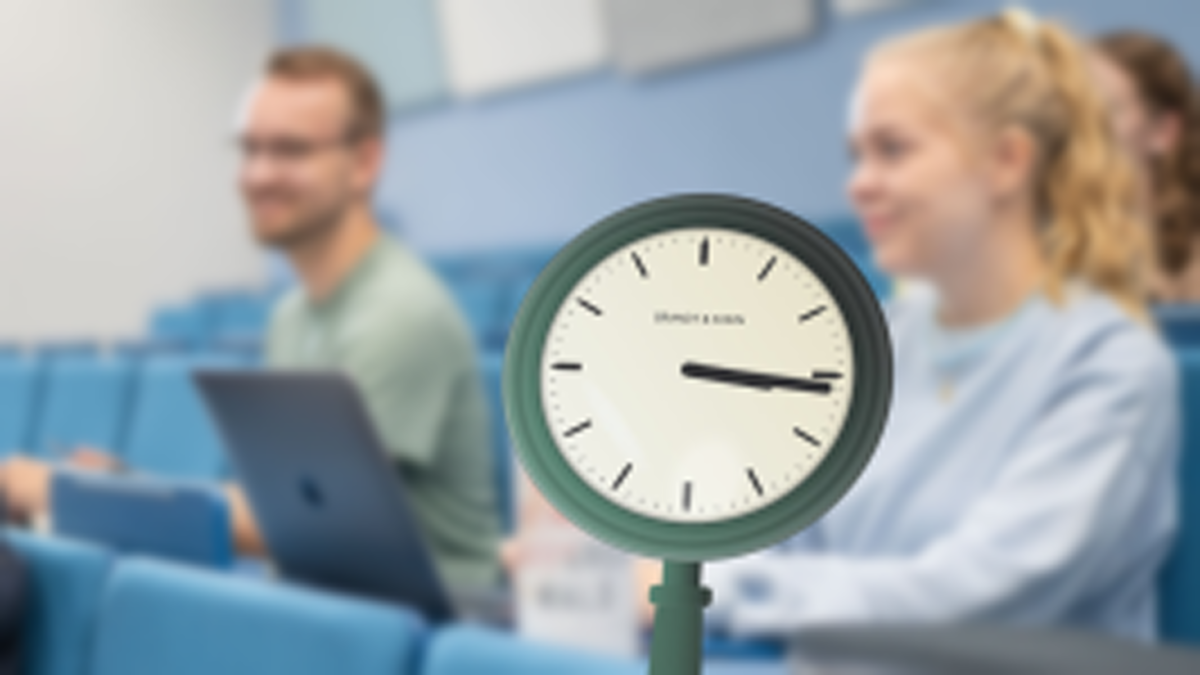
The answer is 3:16
